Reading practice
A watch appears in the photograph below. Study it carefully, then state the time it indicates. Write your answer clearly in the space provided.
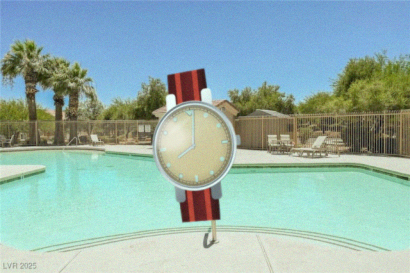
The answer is 8:01
